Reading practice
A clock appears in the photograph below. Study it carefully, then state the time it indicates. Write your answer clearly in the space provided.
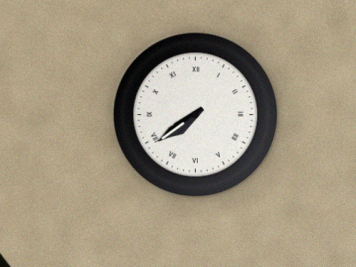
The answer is 7:39
